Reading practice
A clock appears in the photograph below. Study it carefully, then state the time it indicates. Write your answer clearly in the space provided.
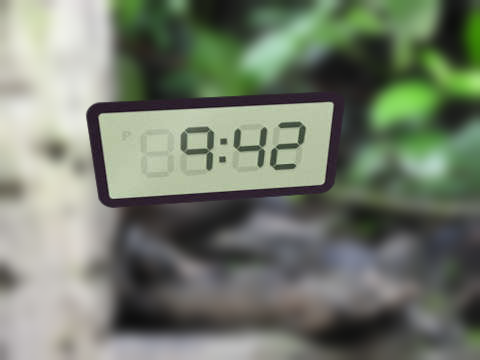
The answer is 9:42
